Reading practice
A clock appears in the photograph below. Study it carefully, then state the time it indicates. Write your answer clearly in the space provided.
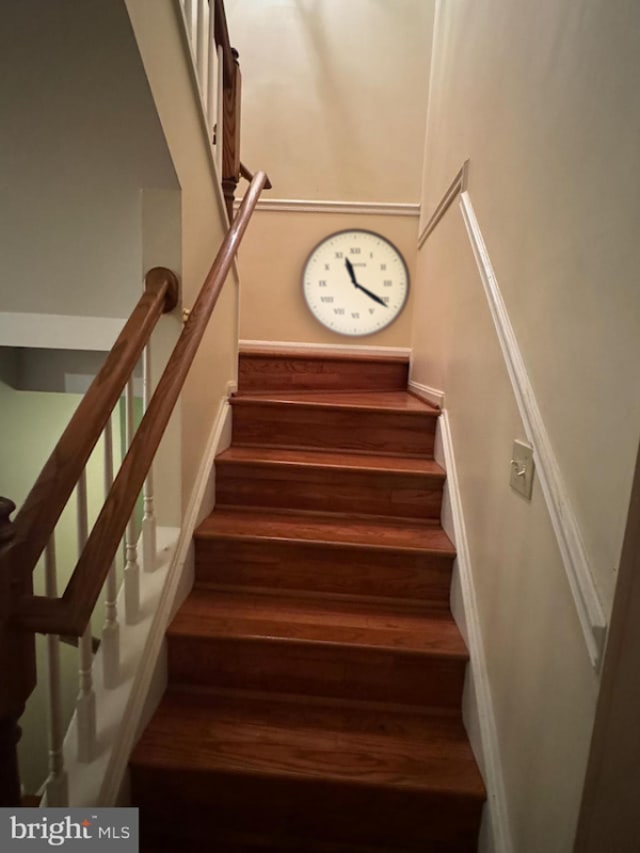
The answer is 11:21
